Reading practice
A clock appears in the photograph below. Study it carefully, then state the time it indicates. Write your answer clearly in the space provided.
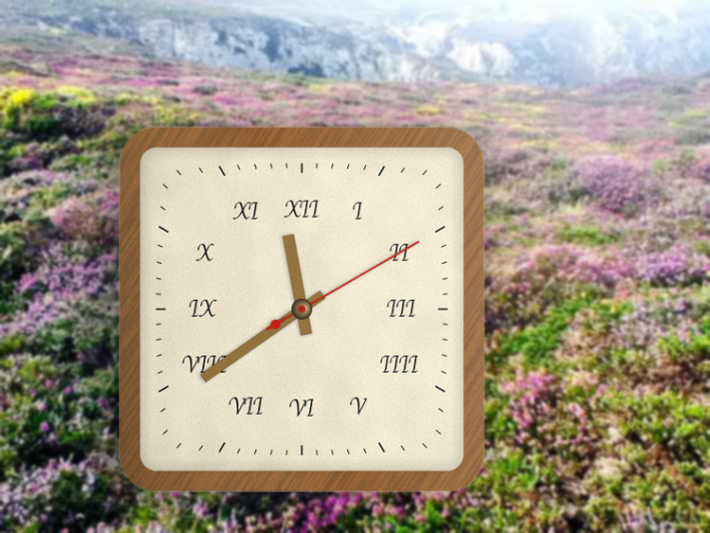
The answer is 11:39:10
